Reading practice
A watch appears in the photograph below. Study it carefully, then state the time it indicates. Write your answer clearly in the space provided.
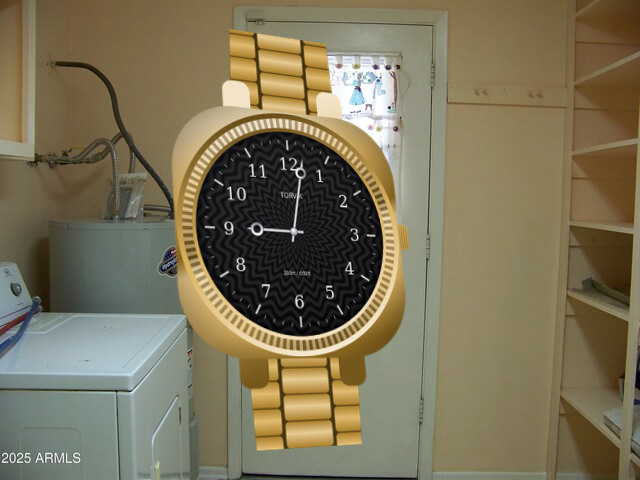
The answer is 9:02
